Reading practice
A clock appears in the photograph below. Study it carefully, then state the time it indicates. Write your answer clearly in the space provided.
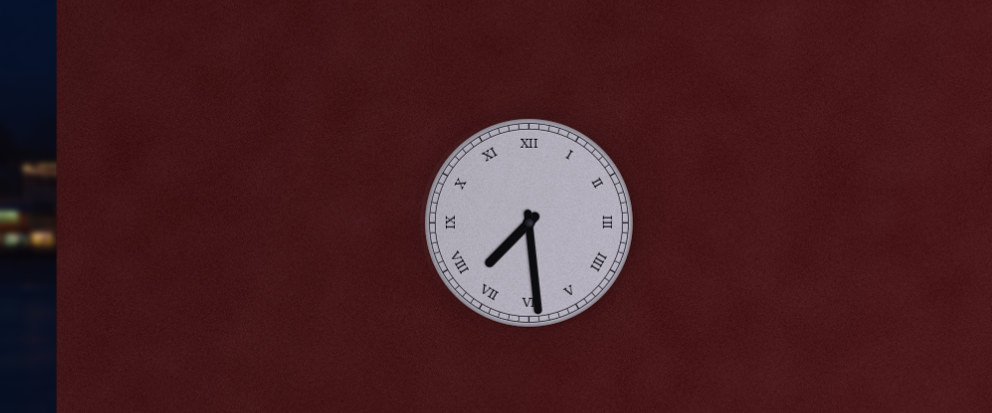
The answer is 7:29
